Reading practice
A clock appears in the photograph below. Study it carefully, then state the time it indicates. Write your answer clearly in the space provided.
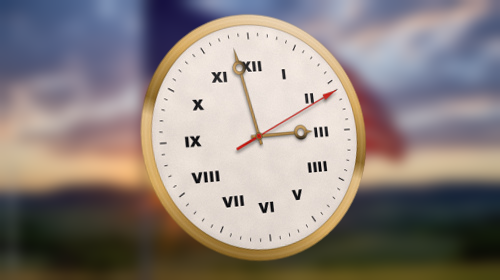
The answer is 2:58:11
